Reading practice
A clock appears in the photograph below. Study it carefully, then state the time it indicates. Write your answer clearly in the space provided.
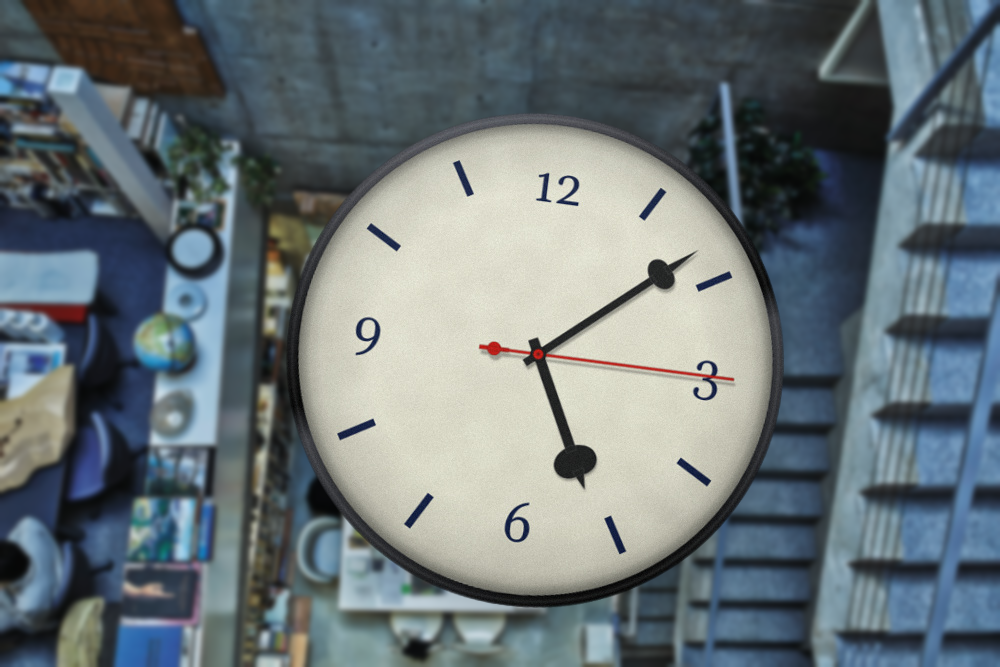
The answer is 5:08:15
